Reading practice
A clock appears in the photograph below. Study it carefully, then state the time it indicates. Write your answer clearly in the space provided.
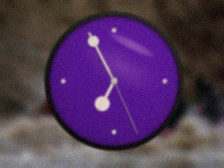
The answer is 6:55:26
